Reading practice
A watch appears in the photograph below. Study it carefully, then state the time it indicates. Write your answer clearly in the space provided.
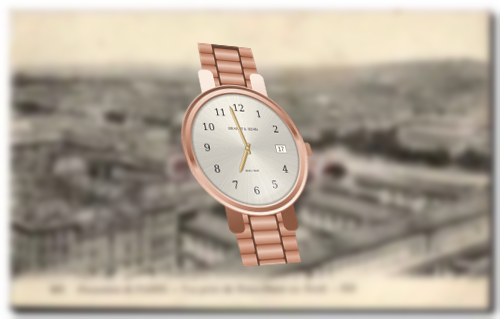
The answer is 6:58
